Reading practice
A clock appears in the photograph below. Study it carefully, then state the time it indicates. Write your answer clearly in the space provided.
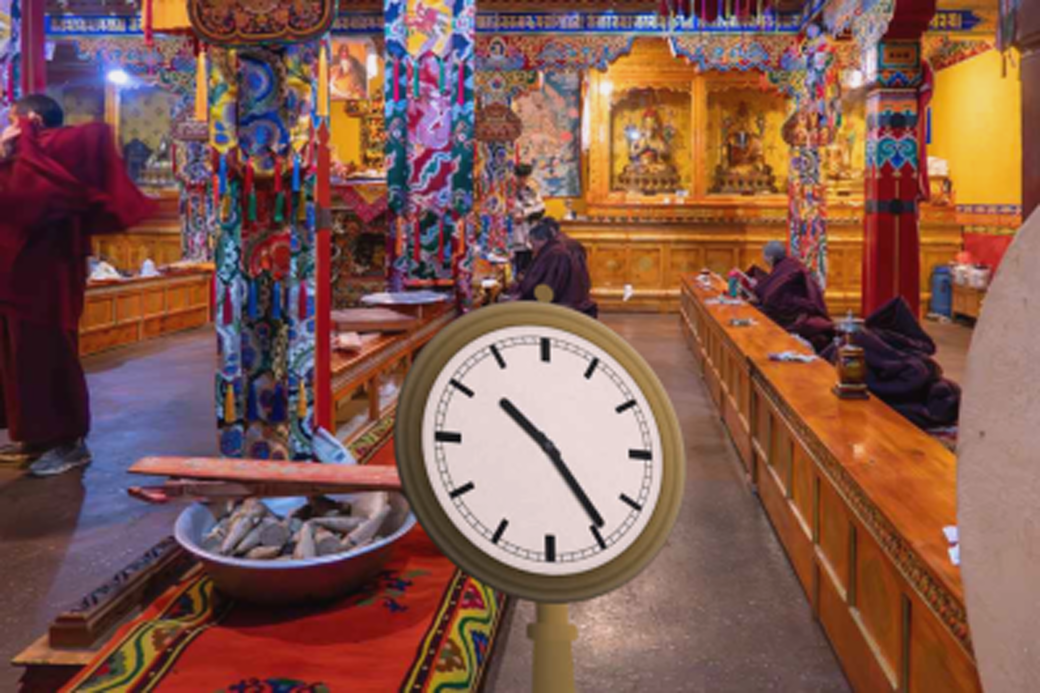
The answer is 10:24
